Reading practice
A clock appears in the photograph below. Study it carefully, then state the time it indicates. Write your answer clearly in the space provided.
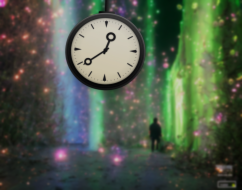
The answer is 12:39
